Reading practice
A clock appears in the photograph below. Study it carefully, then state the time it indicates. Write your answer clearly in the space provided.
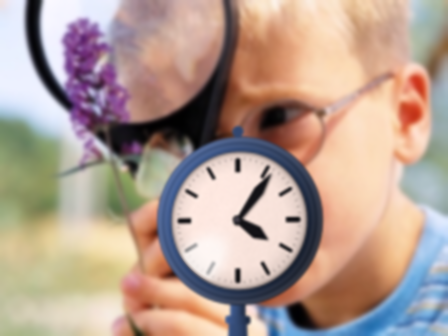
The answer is 4:06
